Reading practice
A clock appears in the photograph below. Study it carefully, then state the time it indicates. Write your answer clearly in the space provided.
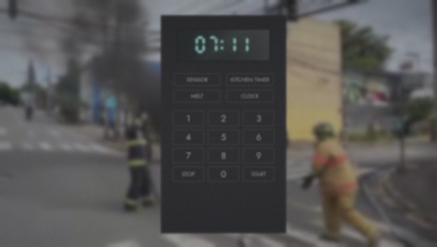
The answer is 7:11
